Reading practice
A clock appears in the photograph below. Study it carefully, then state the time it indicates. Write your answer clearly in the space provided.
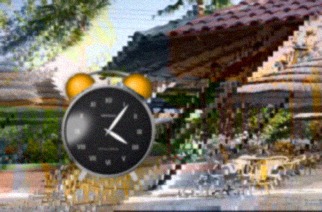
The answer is 4:06
